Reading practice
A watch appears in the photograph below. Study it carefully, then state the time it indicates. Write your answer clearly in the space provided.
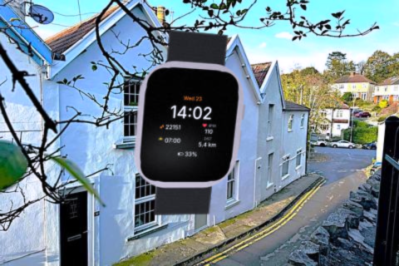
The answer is 14:02
